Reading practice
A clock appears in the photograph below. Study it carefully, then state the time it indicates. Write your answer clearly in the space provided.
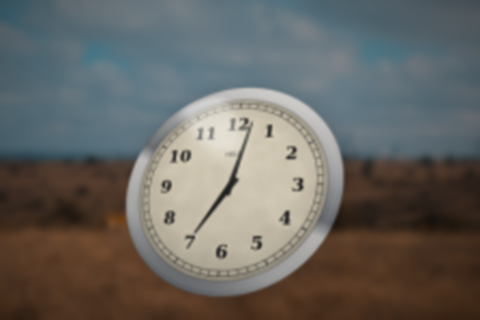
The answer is 7:02
